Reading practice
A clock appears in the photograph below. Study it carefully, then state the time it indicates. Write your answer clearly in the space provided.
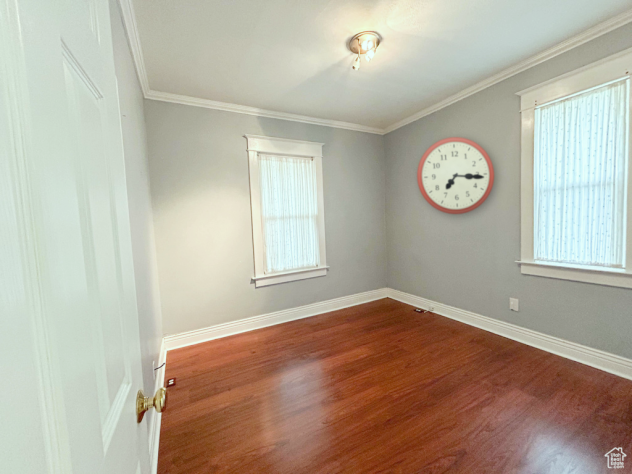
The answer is 7:16
